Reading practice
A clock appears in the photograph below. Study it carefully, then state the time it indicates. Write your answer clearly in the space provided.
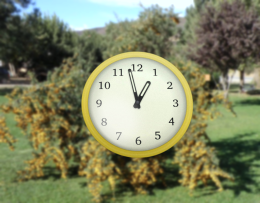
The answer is 12:58
